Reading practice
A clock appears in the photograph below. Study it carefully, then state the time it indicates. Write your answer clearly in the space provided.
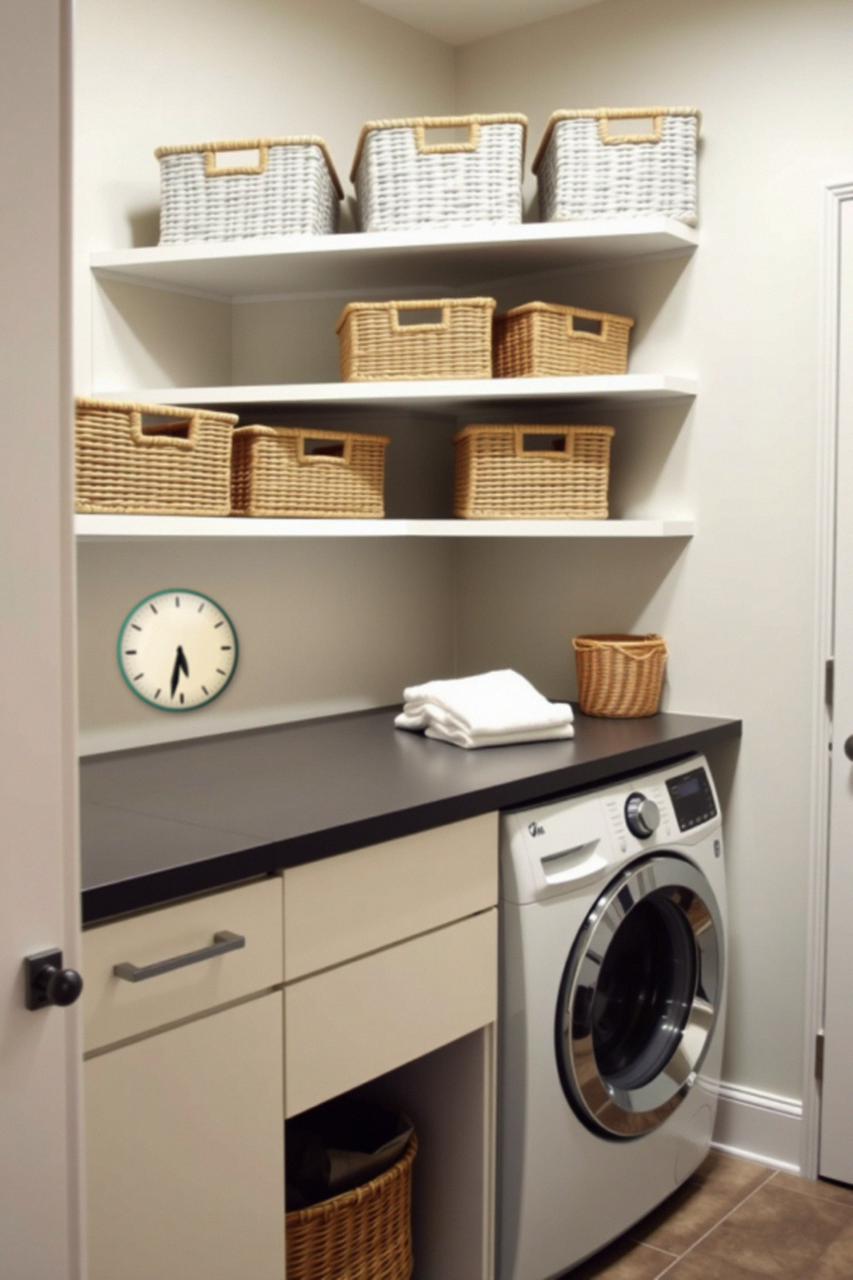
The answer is 5:32
